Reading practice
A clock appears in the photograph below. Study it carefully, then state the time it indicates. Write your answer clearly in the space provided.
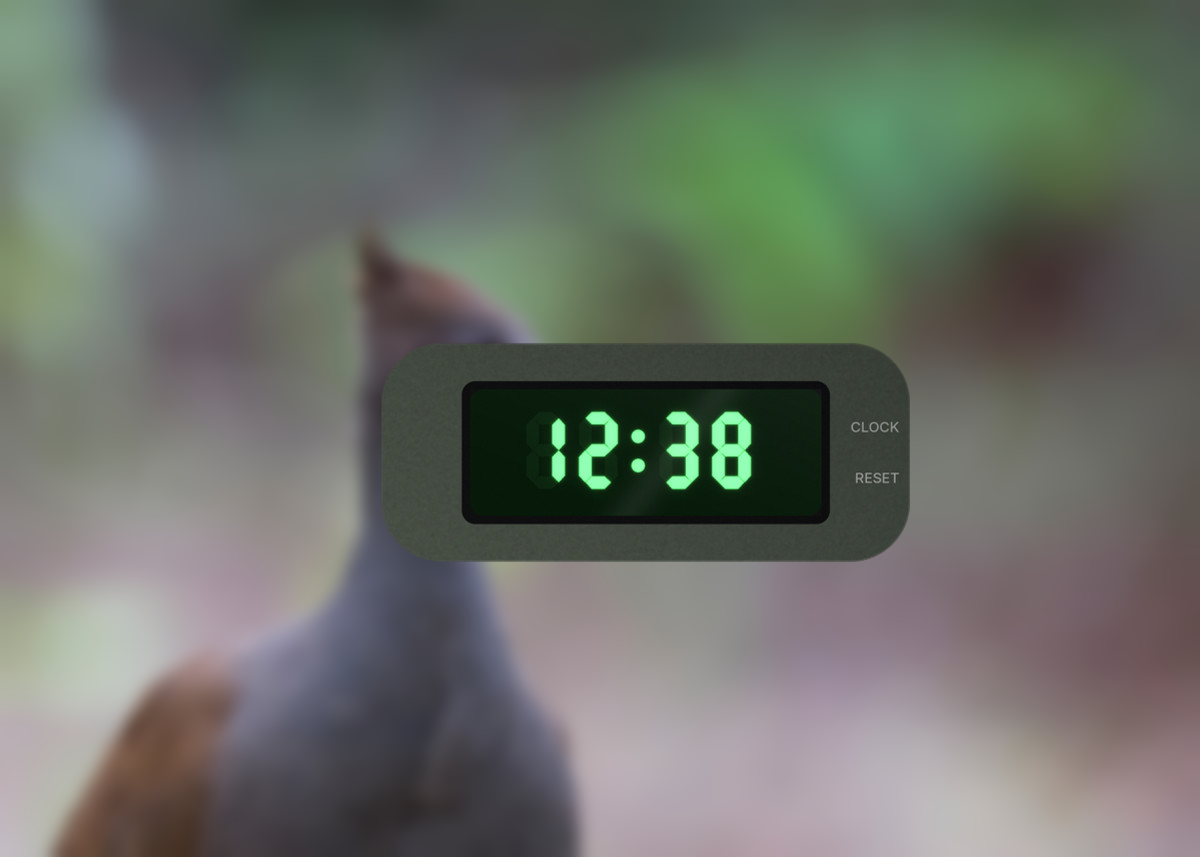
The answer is 12:38
